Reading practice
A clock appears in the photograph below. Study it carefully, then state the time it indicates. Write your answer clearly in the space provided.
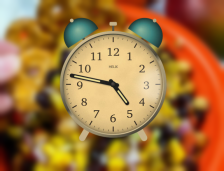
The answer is 4:47
